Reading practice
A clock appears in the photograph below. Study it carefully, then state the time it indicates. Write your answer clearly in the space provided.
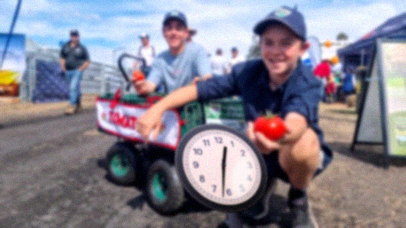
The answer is 12:32
